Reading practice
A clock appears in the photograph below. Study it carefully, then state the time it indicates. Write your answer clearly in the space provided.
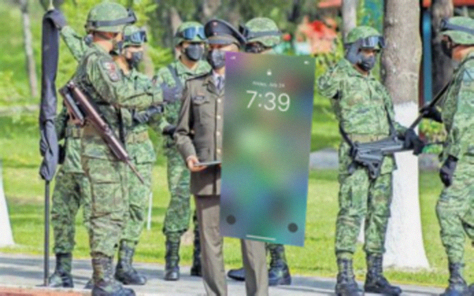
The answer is 7:39
